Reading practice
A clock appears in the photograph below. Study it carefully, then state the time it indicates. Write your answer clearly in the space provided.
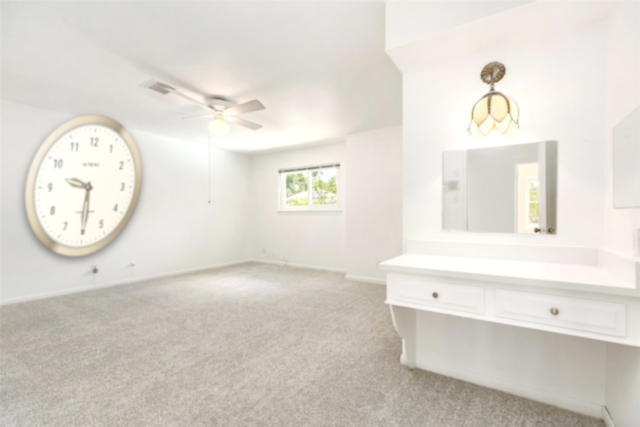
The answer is 9:30
